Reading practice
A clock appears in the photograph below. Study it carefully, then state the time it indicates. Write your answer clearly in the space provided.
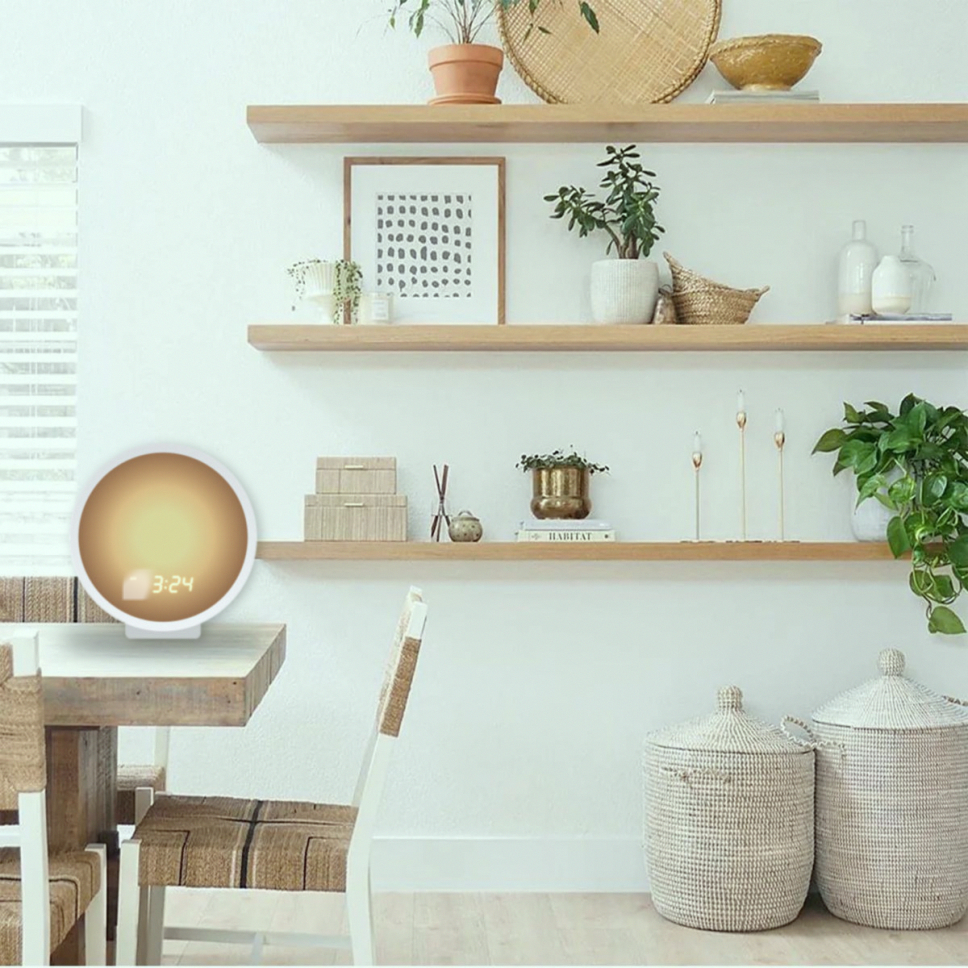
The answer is 3:24
